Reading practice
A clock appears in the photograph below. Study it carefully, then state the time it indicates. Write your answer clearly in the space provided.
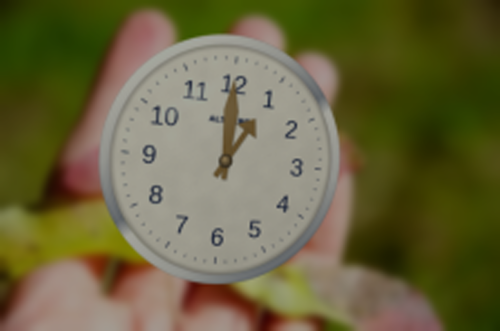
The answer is 1:00
